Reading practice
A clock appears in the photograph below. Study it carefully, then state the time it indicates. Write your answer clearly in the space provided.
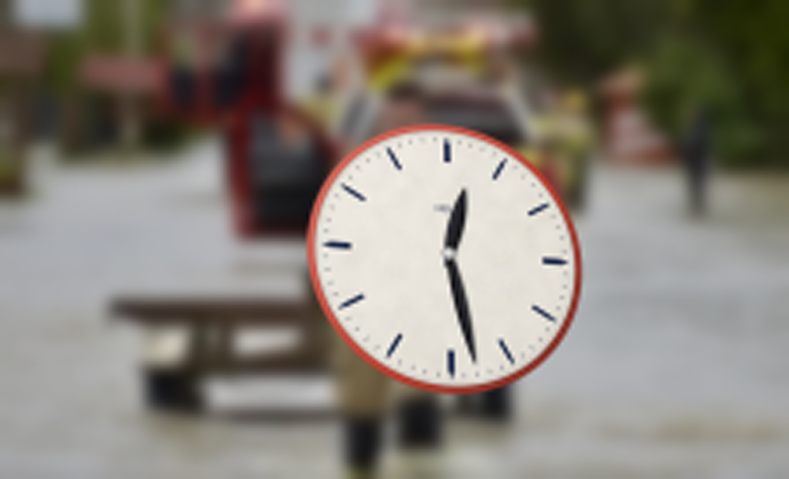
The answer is 12:28
